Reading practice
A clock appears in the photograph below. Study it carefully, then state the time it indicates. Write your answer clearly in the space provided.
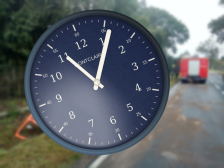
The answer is 11:06
